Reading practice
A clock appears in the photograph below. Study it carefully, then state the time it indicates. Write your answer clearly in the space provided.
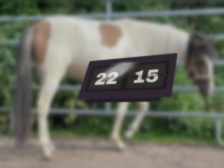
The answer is 22:15
